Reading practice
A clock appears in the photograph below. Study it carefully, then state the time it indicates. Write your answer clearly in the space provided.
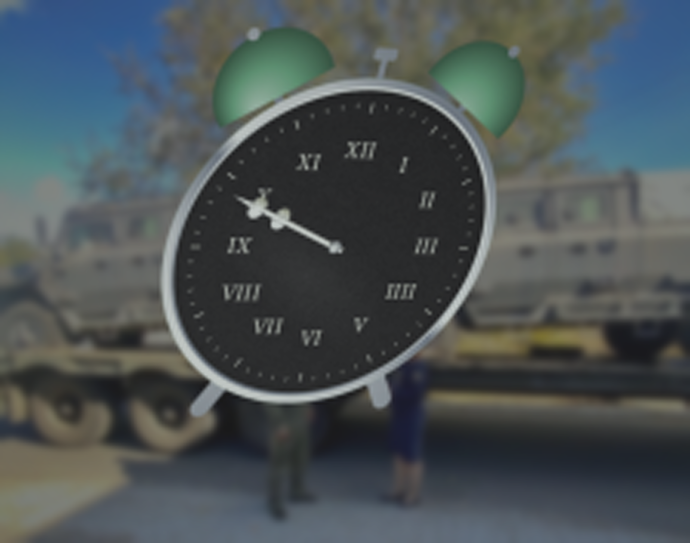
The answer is 9:49
